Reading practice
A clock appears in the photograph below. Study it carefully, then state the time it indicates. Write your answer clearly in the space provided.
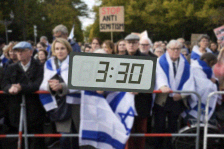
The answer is 3:30
